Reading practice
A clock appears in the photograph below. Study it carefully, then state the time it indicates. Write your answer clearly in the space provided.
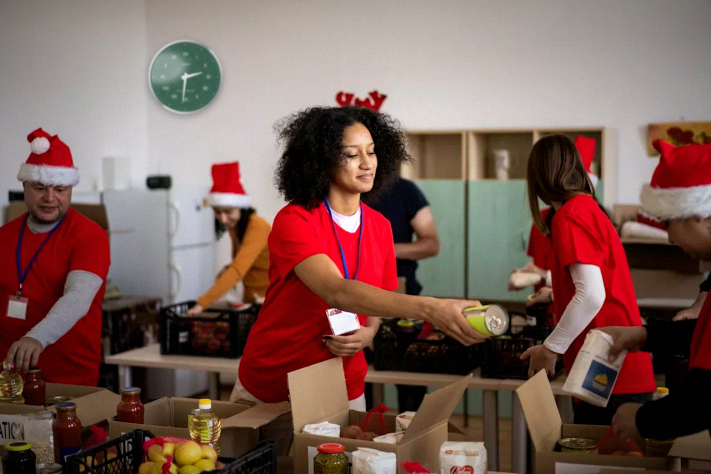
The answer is 2:31
